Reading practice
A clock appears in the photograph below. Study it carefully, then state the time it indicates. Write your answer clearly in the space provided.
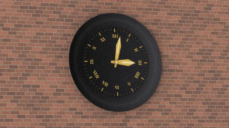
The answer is 3:02
